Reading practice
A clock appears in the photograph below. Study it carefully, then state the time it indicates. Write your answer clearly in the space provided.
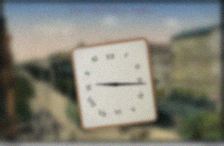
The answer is 9:16
